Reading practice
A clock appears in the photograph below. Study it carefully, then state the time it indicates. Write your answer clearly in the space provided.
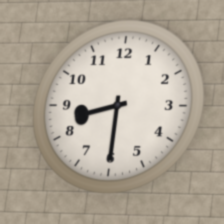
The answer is 8:30
